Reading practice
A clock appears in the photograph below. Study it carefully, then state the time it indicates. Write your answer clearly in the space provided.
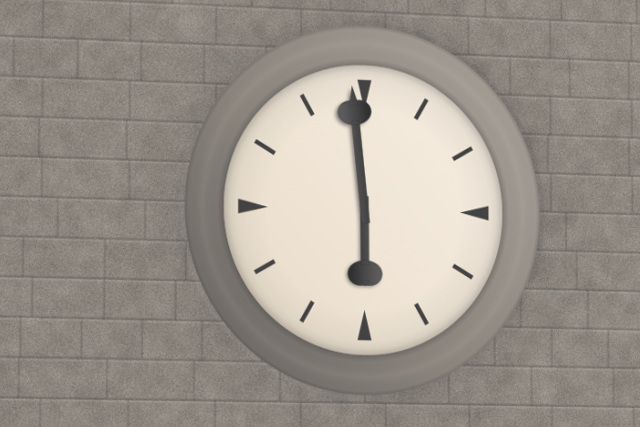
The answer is 5:59
